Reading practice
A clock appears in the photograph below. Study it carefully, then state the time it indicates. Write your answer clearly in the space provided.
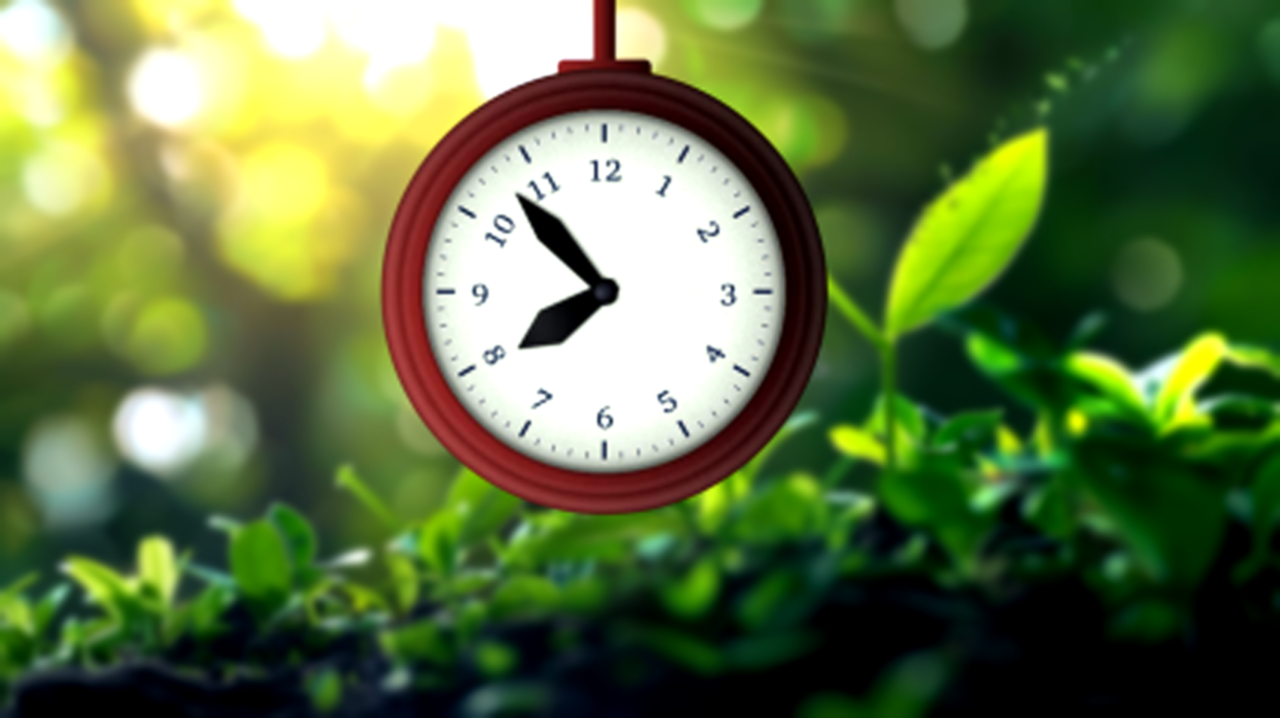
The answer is 7:53
